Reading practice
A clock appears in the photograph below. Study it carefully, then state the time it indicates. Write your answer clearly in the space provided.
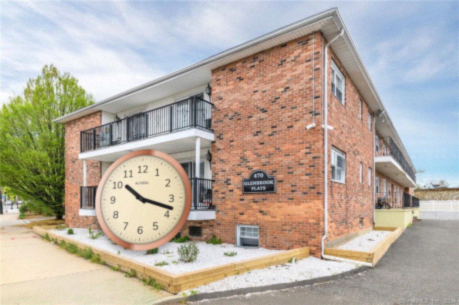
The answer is 10:18
